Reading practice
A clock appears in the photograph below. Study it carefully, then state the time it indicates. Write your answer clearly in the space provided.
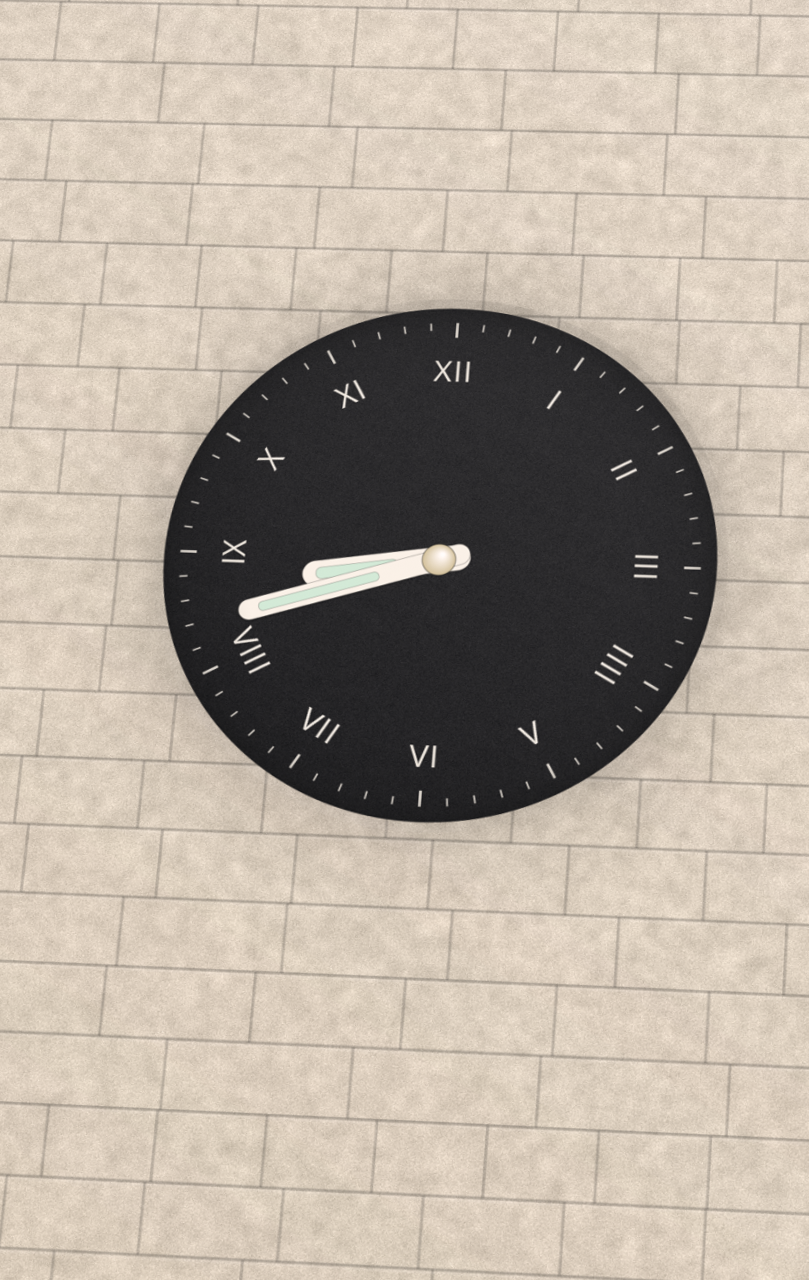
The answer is 8:42
